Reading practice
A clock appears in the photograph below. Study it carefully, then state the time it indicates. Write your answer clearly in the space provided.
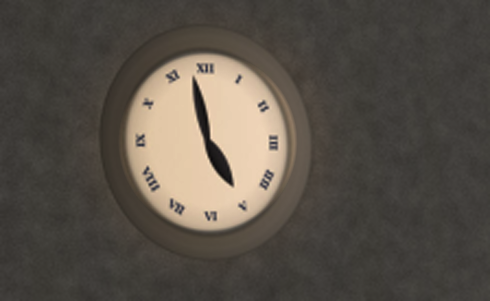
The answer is 4:58
